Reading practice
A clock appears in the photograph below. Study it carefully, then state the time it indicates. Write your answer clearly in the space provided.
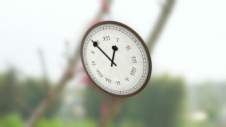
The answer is 12:54
